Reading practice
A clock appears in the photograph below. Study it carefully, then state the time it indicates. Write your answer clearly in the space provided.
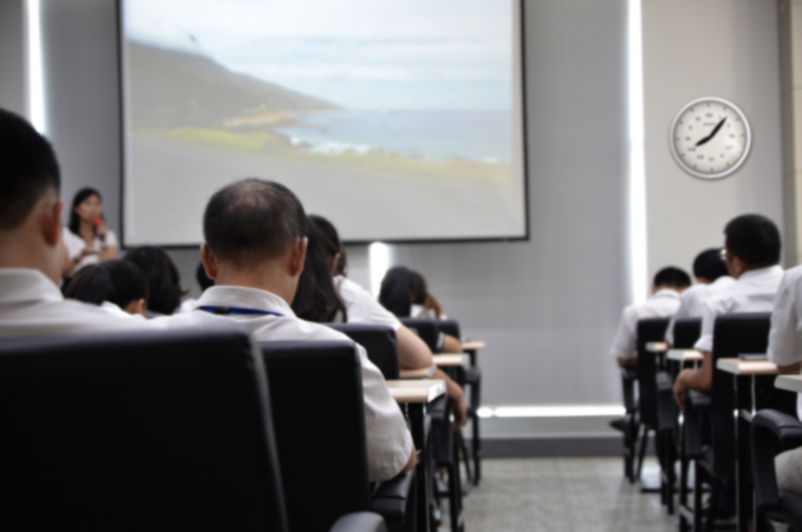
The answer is 8:07
